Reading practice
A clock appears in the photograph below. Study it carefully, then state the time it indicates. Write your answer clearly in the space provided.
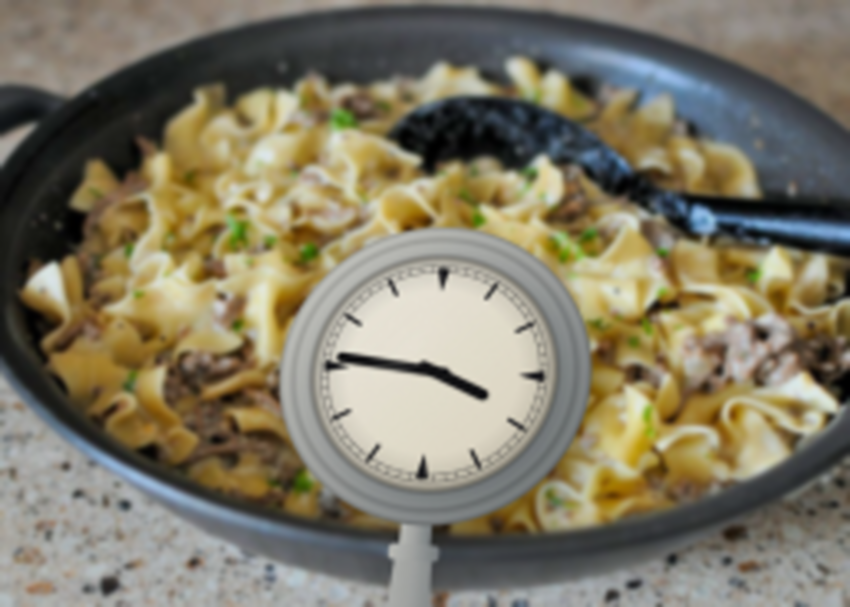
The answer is 3:46
